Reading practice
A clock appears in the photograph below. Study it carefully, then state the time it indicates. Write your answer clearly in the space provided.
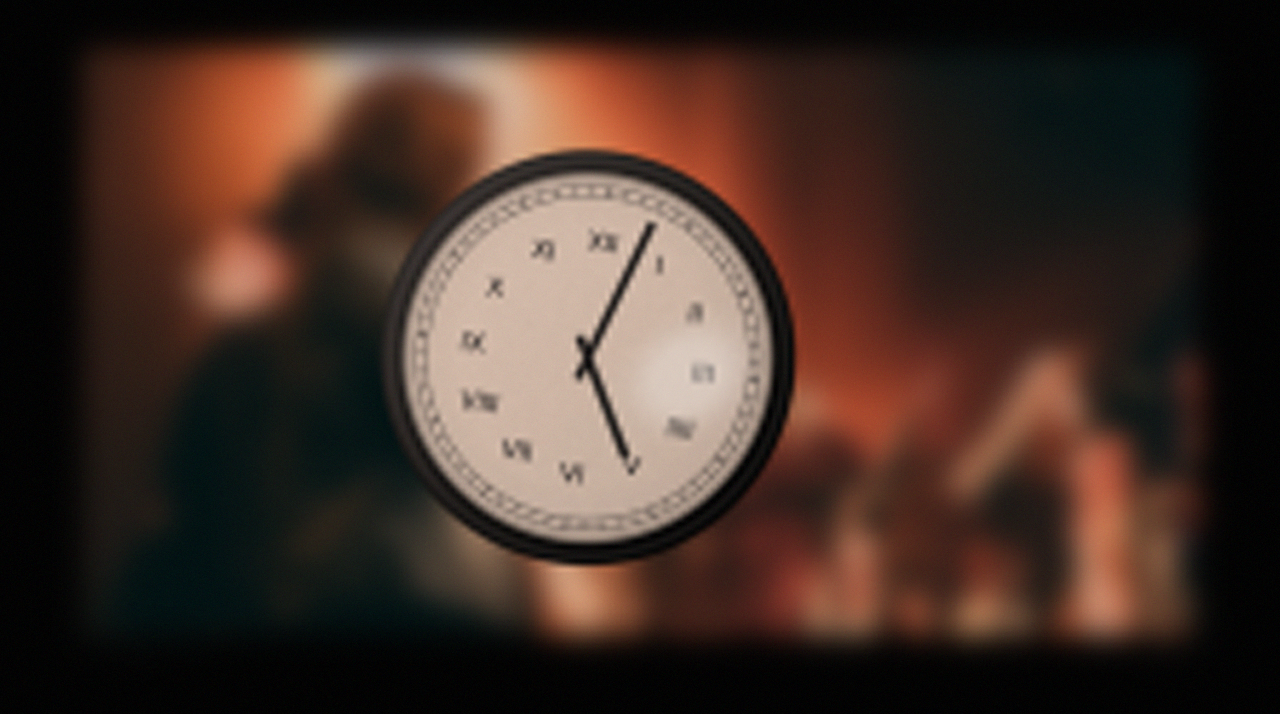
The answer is 5:03
